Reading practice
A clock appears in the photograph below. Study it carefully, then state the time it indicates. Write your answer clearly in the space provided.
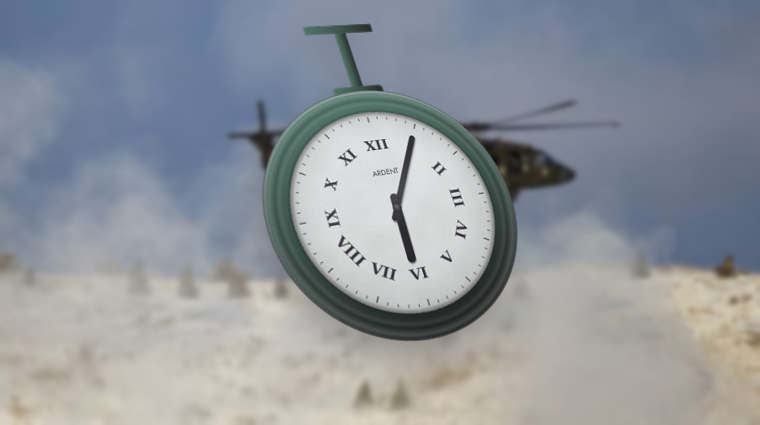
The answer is 6:05
